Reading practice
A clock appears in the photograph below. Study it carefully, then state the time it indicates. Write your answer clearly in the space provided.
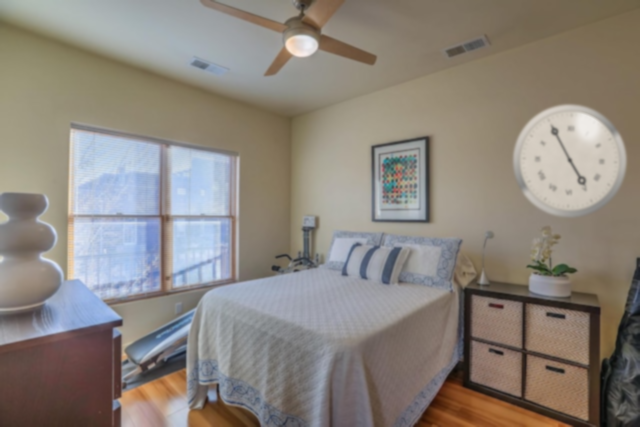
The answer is 4:55
